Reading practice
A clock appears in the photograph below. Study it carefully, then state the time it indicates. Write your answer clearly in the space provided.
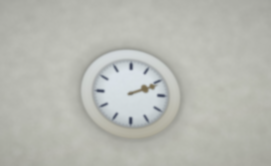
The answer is 2:11
